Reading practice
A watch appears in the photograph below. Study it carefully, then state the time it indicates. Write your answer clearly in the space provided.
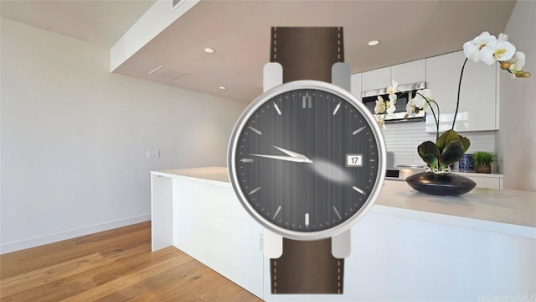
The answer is 9:46
